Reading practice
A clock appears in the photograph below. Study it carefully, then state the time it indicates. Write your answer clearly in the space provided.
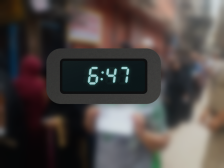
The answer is 6:47
